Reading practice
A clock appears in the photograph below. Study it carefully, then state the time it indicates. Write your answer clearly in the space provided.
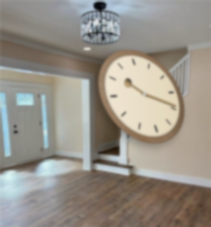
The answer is 10:19
